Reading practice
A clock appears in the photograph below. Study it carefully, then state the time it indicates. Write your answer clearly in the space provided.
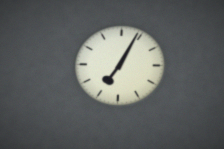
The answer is 7:04
